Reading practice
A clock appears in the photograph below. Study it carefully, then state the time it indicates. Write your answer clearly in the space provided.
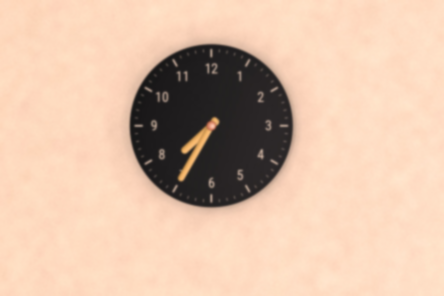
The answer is 7:35
